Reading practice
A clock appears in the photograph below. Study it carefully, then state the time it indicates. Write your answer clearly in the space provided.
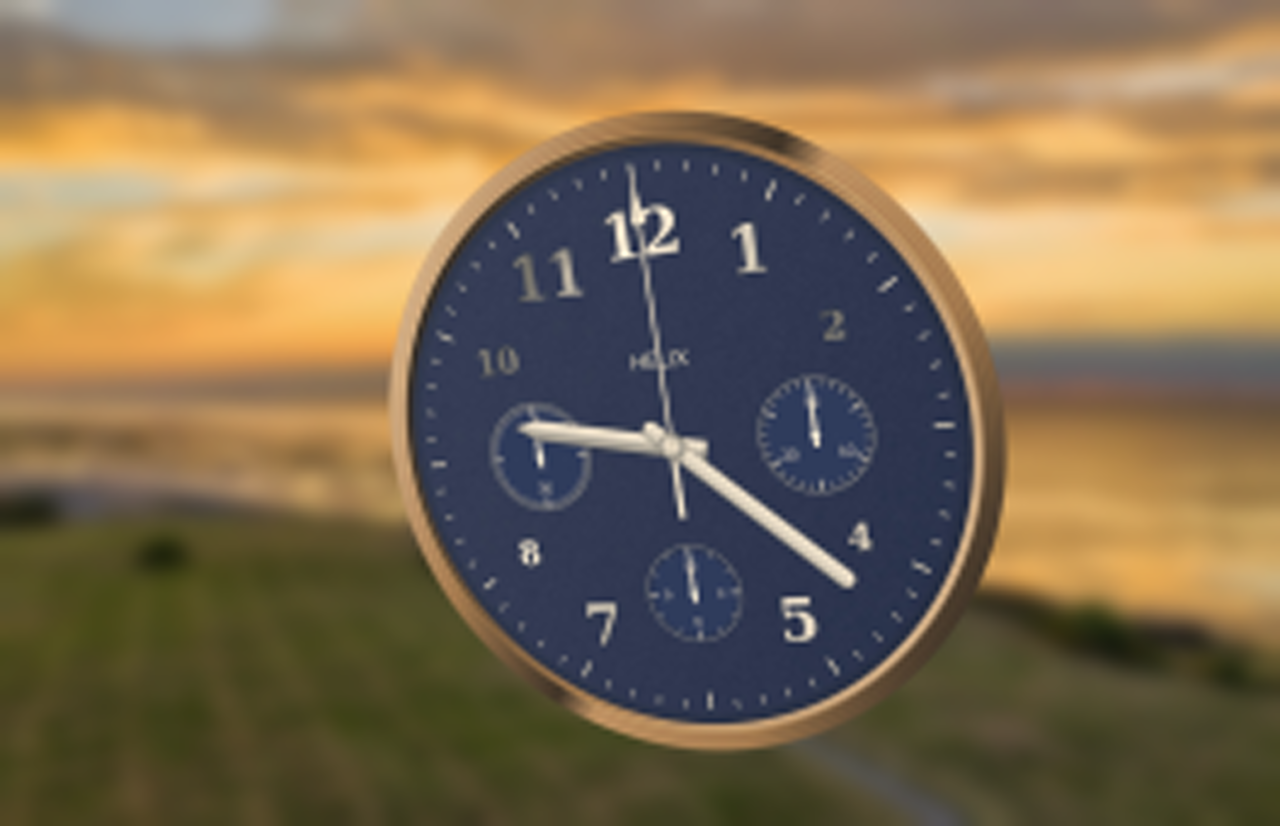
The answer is 9:22
